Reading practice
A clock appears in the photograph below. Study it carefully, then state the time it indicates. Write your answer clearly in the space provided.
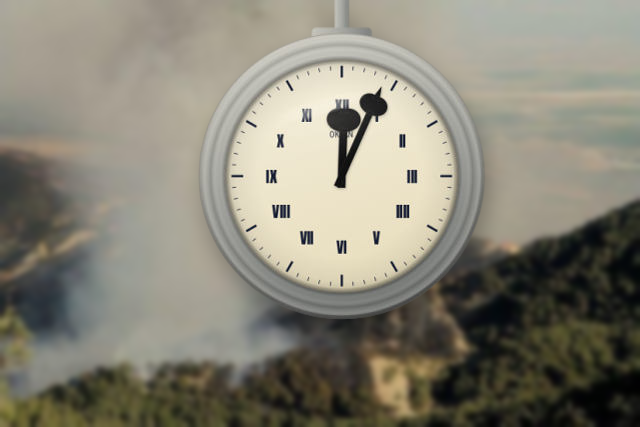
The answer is 12:04
